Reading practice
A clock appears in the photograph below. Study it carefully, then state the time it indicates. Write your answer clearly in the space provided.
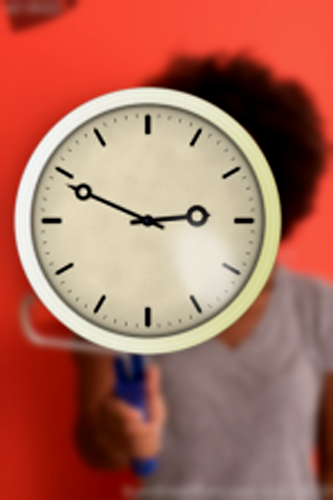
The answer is 2:49
